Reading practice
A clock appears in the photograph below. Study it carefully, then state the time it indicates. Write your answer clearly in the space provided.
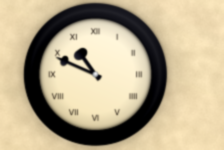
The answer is 10:49
